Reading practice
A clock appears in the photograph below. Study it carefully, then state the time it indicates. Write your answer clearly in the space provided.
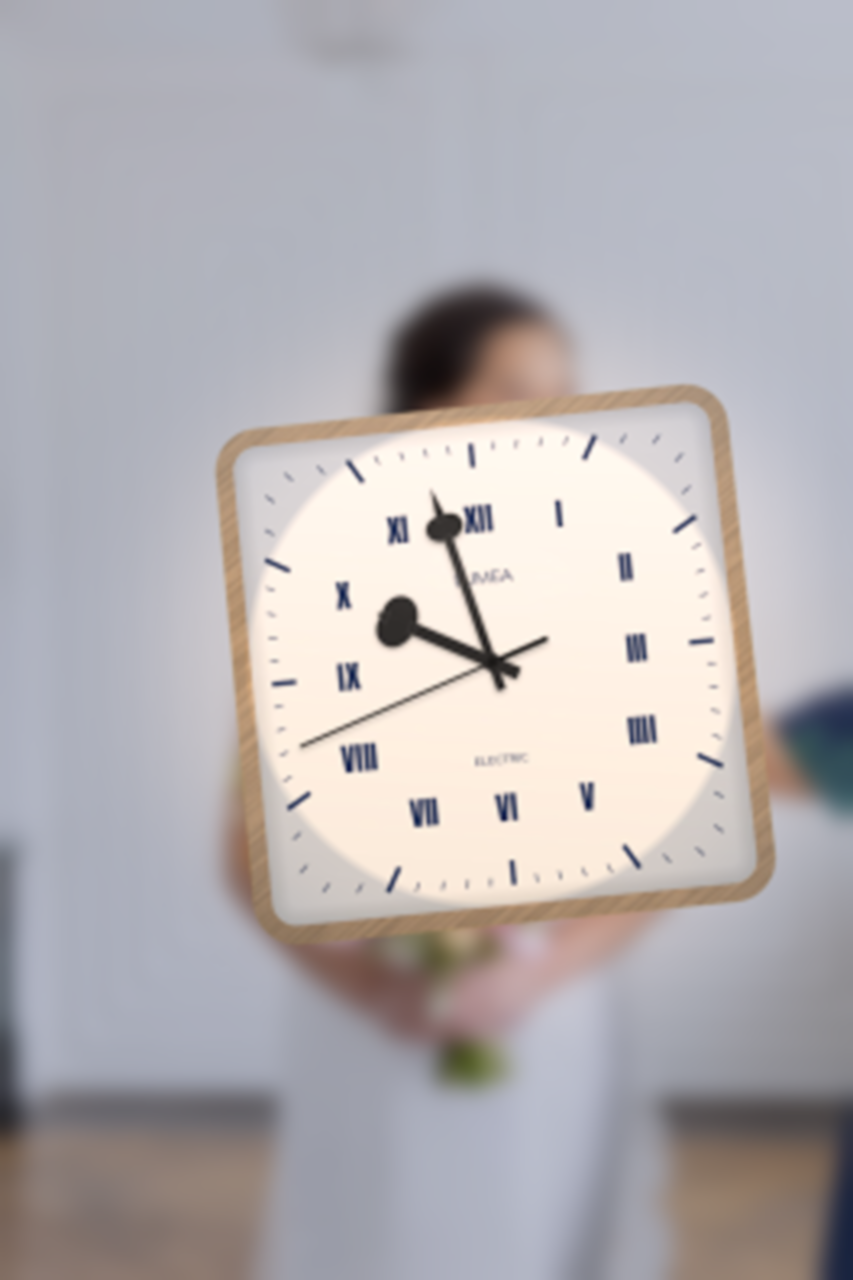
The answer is 9:57:42
